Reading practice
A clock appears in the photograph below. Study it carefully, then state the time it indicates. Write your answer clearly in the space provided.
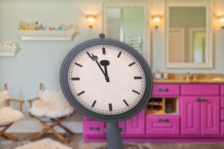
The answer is 11:56
